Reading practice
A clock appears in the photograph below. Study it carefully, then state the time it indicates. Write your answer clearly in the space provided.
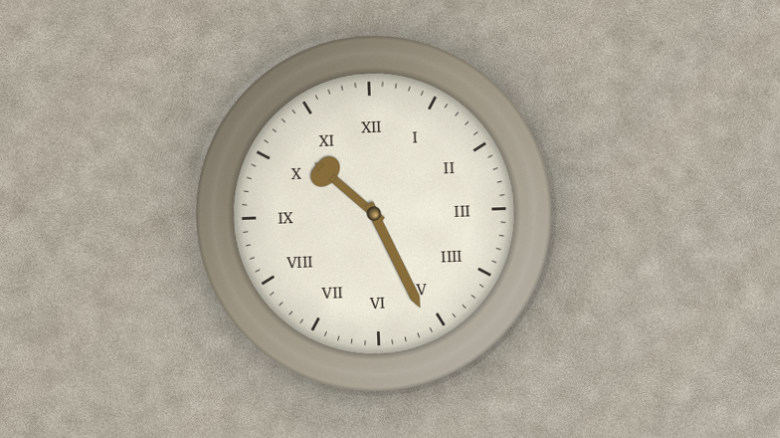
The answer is 10:26
